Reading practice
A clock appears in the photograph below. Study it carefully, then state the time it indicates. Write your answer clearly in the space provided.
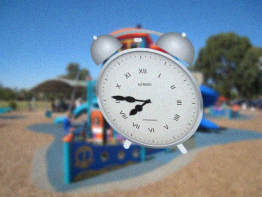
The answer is 7:46
